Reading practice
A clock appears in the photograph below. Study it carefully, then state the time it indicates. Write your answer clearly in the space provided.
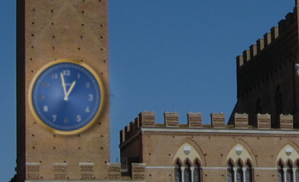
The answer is 12:58
